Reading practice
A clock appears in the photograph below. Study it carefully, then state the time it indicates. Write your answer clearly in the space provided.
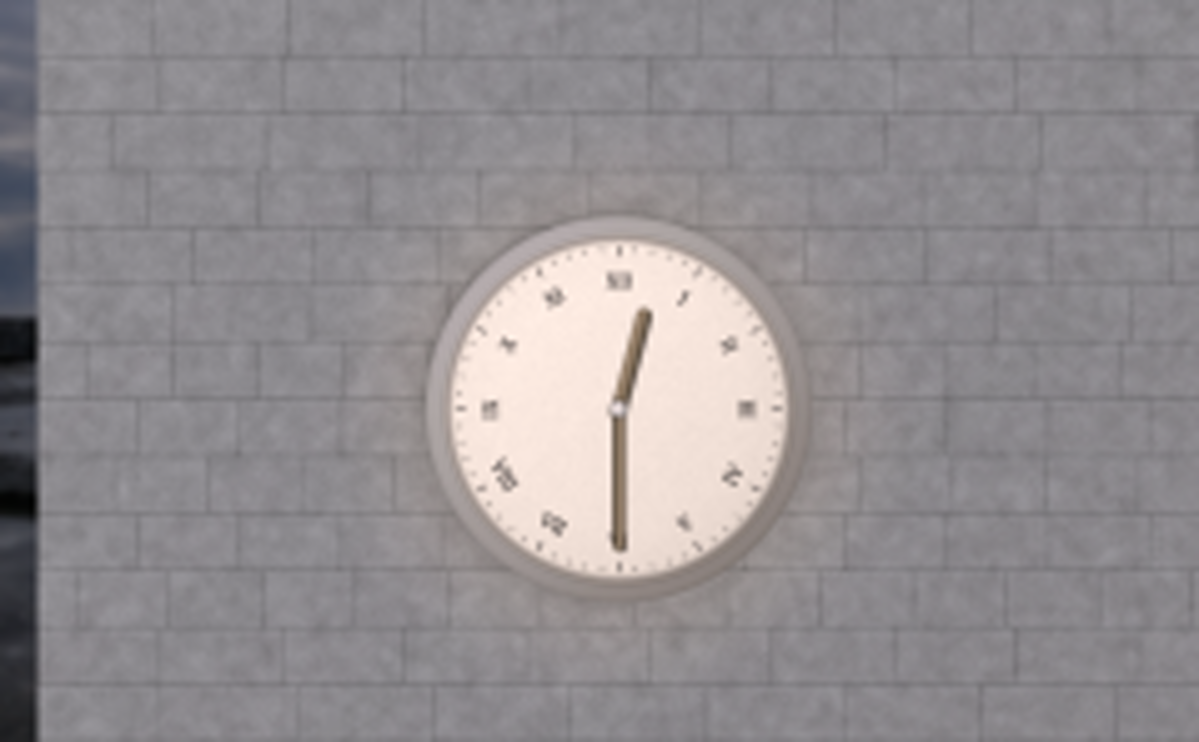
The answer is 12:30
